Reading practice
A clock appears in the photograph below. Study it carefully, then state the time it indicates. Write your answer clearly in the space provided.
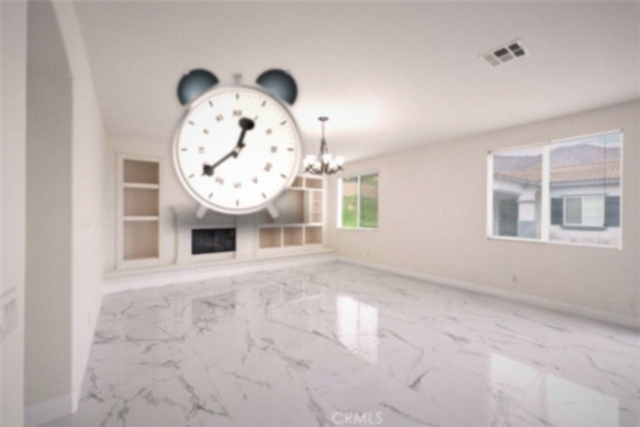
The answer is 12:39
